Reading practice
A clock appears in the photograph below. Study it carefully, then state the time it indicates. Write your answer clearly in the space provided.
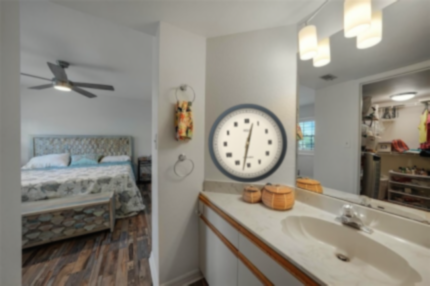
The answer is 12:32
